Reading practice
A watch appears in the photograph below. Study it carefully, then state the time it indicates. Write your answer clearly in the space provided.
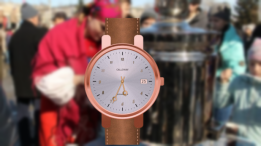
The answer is 5:34
